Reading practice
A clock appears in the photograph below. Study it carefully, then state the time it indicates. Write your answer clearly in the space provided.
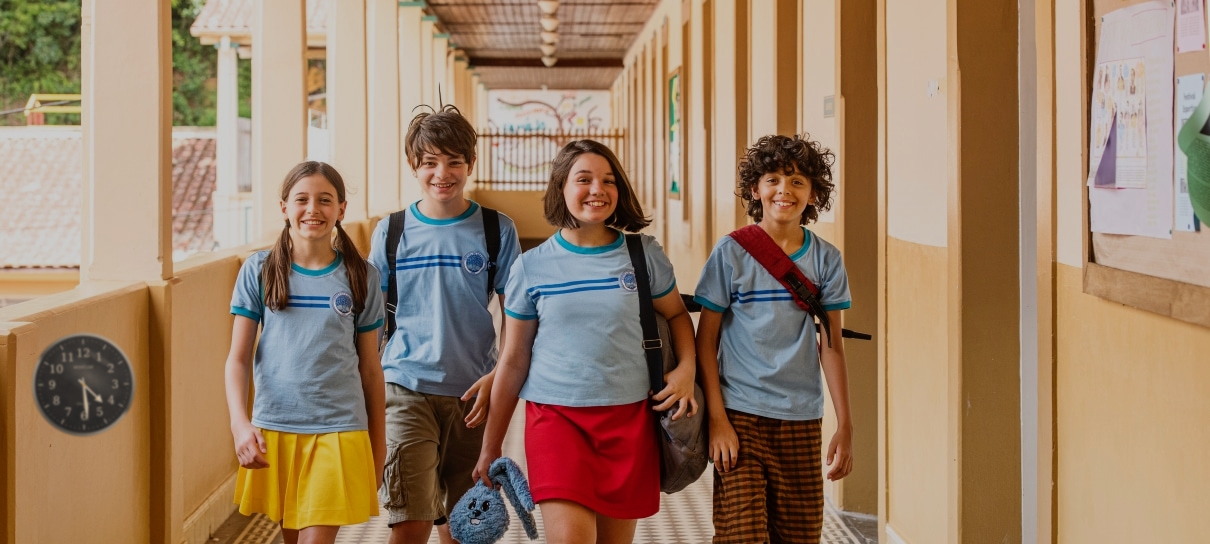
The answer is 4:29
